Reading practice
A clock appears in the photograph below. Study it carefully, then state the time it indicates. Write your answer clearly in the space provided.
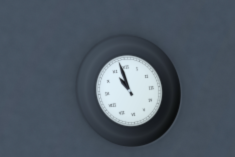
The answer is 10:58
